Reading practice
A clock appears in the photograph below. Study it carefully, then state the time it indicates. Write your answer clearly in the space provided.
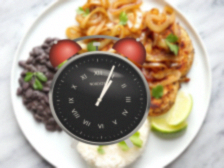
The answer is 1:04
